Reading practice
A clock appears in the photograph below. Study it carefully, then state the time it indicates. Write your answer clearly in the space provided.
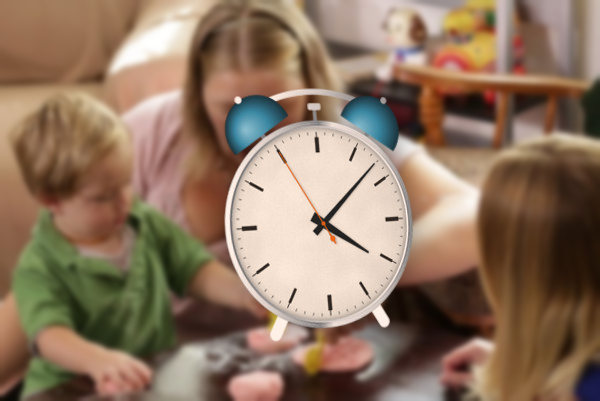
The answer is 4:07:55
